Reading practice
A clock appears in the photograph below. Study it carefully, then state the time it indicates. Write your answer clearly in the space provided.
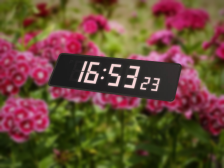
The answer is 16:53:23
